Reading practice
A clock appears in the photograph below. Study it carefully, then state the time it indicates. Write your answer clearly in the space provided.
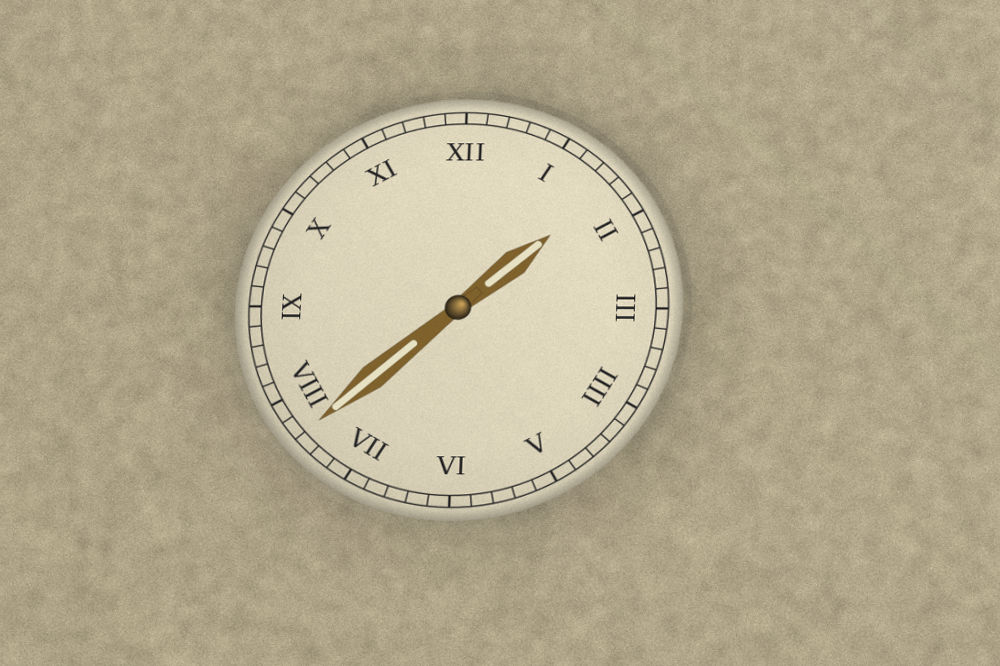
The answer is 1:38
